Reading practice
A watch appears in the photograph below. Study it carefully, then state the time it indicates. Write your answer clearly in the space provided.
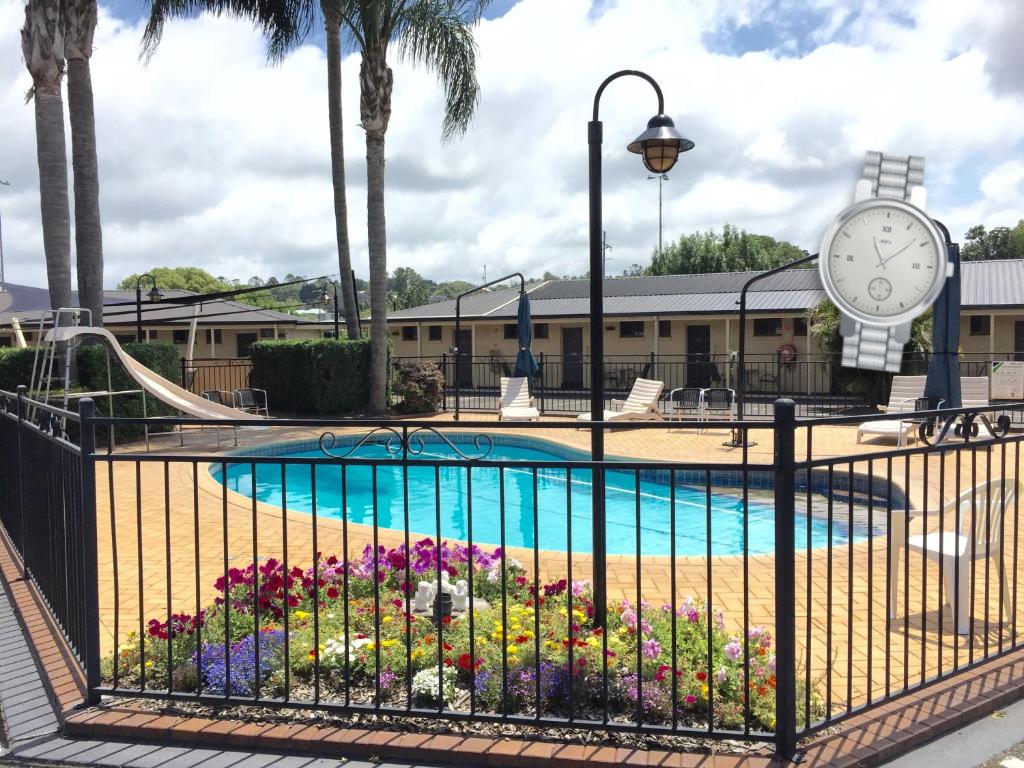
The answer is 11:08
